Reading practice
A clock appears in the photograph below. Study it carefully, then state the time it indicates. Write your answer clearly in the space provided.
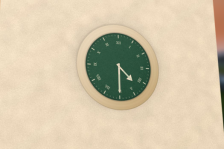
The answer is 4:30
